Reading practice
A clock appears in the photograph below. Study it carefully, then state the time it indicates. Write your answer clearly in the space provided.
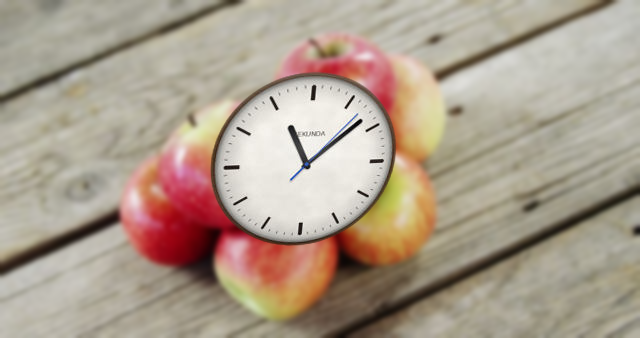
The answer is 11:08:07
